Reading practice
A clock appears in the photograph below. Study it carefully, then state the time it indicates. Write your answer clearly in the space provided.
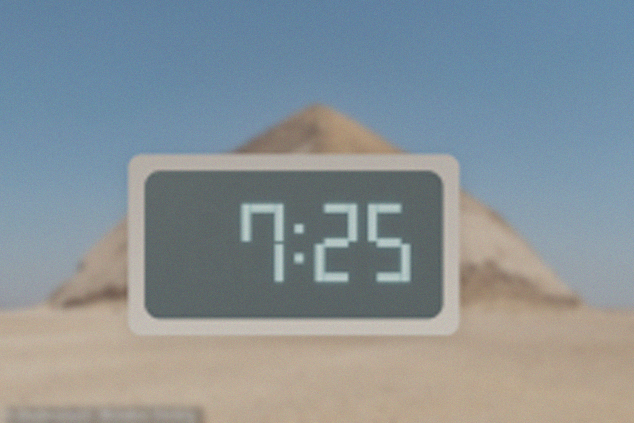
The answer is 7:25
